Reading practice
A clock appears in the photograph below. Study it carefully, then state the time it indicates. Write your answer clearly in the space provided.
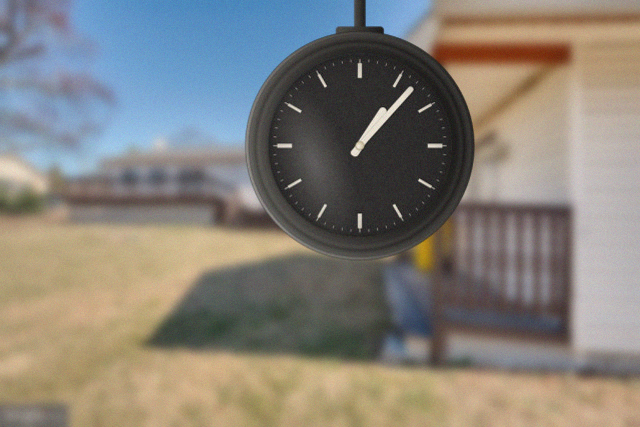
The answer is 1:07
